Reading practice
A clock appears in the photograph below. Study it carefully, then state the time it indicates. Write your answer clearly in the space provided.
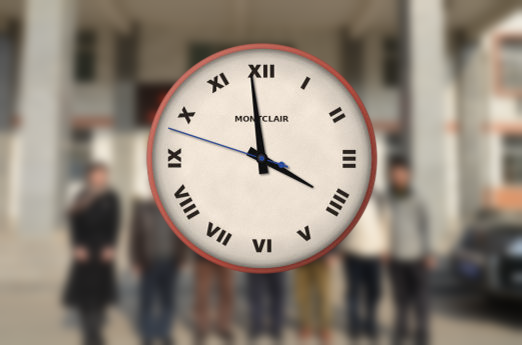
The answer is 3:58:48
